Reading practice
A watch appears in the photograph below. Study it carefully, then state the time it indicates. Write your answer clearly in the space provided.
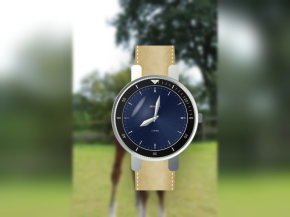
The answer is 8:02
